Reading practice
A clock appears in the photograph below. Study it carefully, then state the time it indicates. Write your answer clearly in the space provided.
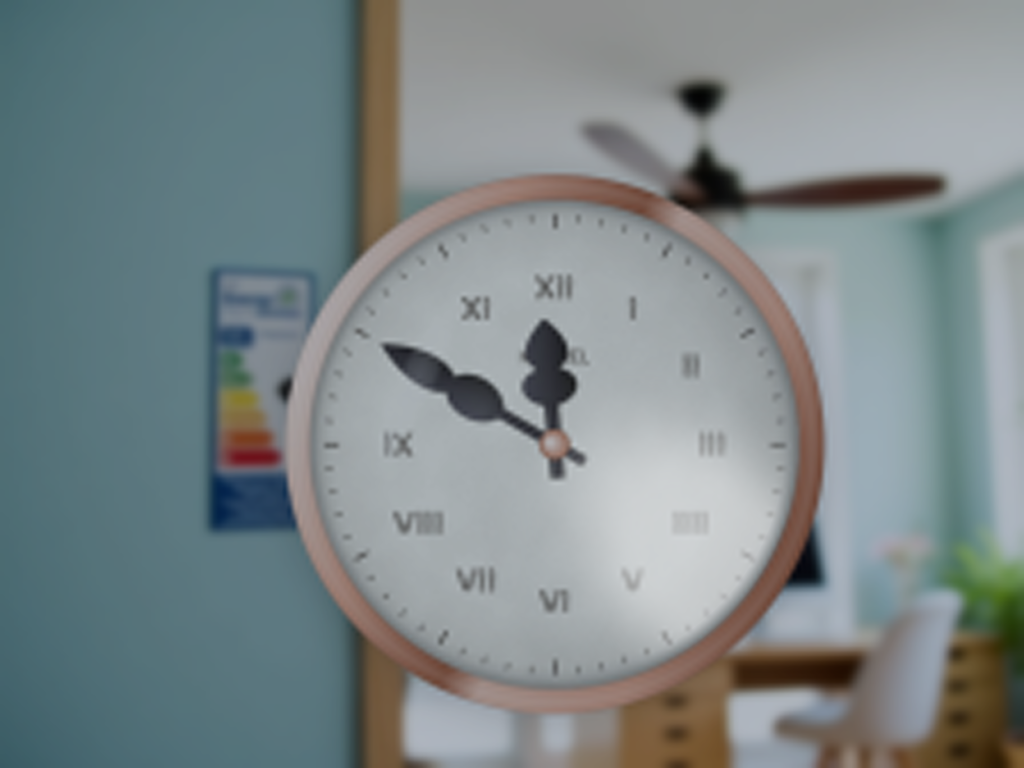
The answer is 11:50
